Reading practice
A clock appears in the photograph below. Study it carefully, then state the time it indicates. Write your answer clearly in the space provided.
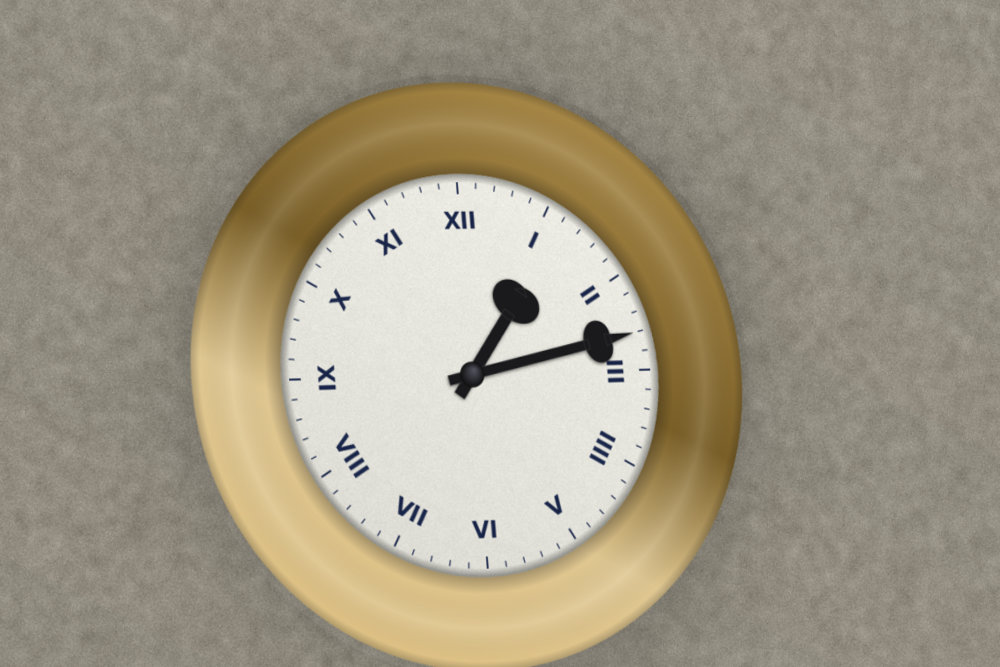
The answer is 1:13
